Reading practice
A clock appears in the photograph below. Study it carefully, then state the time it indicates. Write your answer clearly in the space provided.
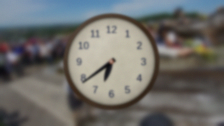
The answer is 6:39
